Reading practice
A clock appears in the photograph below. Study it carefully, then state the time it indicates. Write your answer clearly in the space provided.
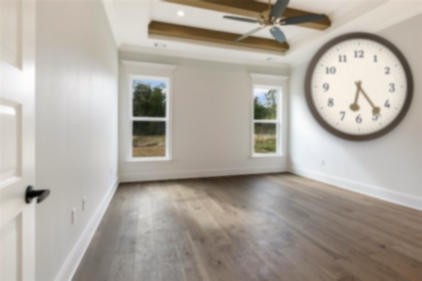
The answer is 6:24
